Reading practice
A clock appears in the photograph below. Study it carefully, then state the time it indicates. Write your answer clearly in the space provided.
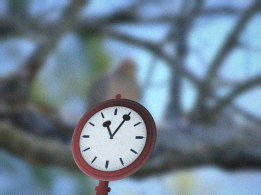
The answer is 11:05
